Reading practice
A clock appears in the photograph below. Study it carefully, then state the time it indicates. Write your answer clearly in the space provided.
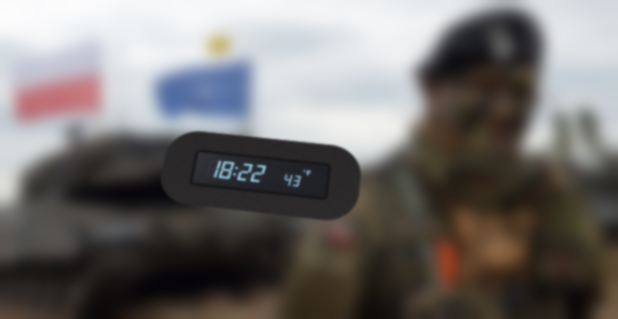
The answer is 18:22
